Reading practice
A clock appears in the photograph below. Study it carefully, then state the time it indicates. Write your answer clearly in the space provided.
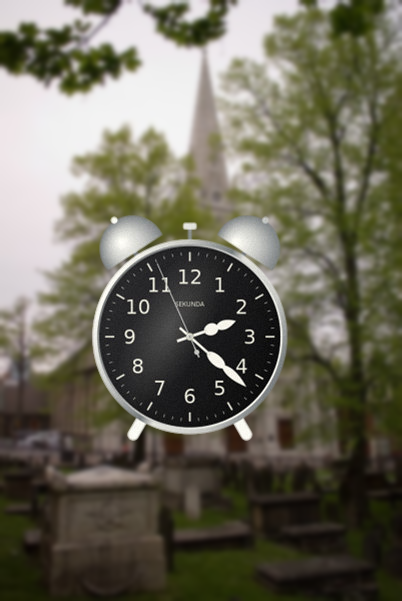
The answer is 2:21:56
